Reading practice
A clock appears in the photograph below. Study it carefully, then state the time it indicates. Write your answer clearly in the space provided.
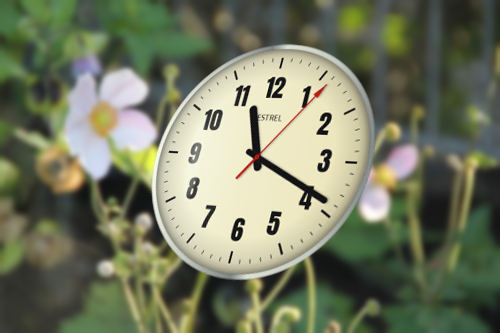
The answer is 11:19:06
